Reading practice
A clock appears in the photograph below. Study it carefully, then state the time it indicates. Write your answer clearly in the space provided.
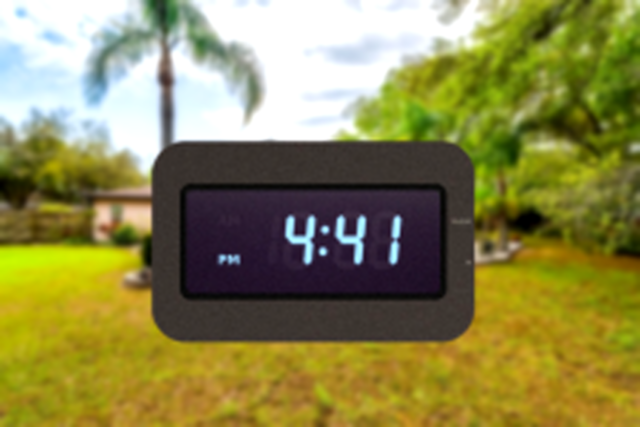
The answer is 4:41
